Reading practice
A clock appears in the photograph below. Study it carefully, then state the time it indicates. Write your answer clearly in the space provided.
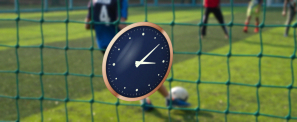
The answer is 3:08
